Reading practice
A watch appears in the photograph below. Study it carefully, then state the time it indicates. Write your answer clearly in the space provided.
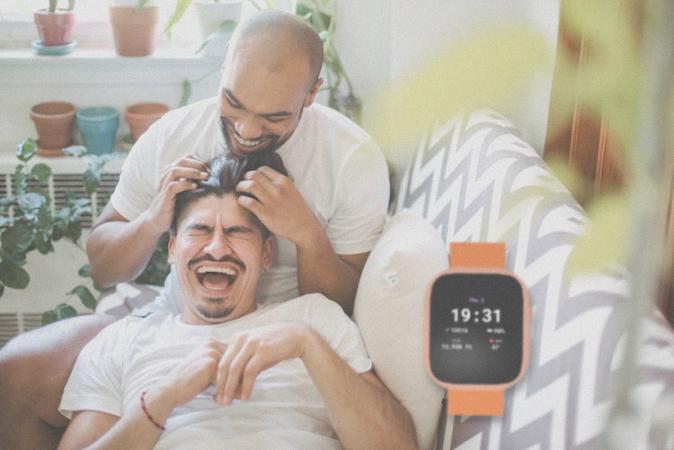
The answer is 19:31
